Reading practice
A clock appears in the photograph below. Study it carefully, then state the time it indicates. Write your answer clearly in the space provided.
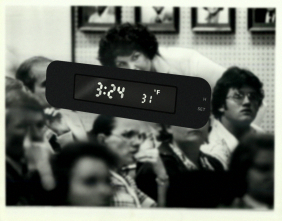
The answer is 3:24
